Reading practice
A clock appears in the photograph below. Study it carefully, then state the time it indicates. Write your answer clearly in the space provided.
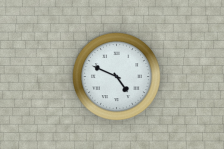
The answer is 4:49
